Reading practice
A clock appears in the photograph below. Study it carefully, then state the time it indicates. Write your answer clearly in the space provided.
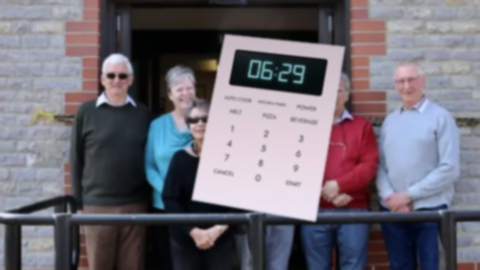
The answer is 6:29
